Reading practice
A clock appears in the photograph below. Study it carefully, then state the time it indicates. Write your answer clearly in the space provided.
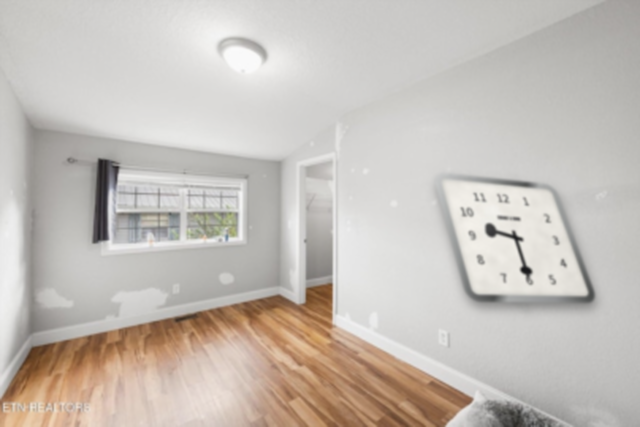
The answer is 9:30
